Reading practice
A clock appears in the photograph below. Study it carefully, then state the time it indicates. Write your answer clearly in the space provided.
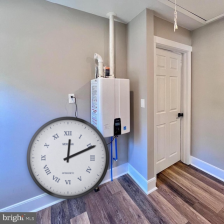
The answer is 12:11
